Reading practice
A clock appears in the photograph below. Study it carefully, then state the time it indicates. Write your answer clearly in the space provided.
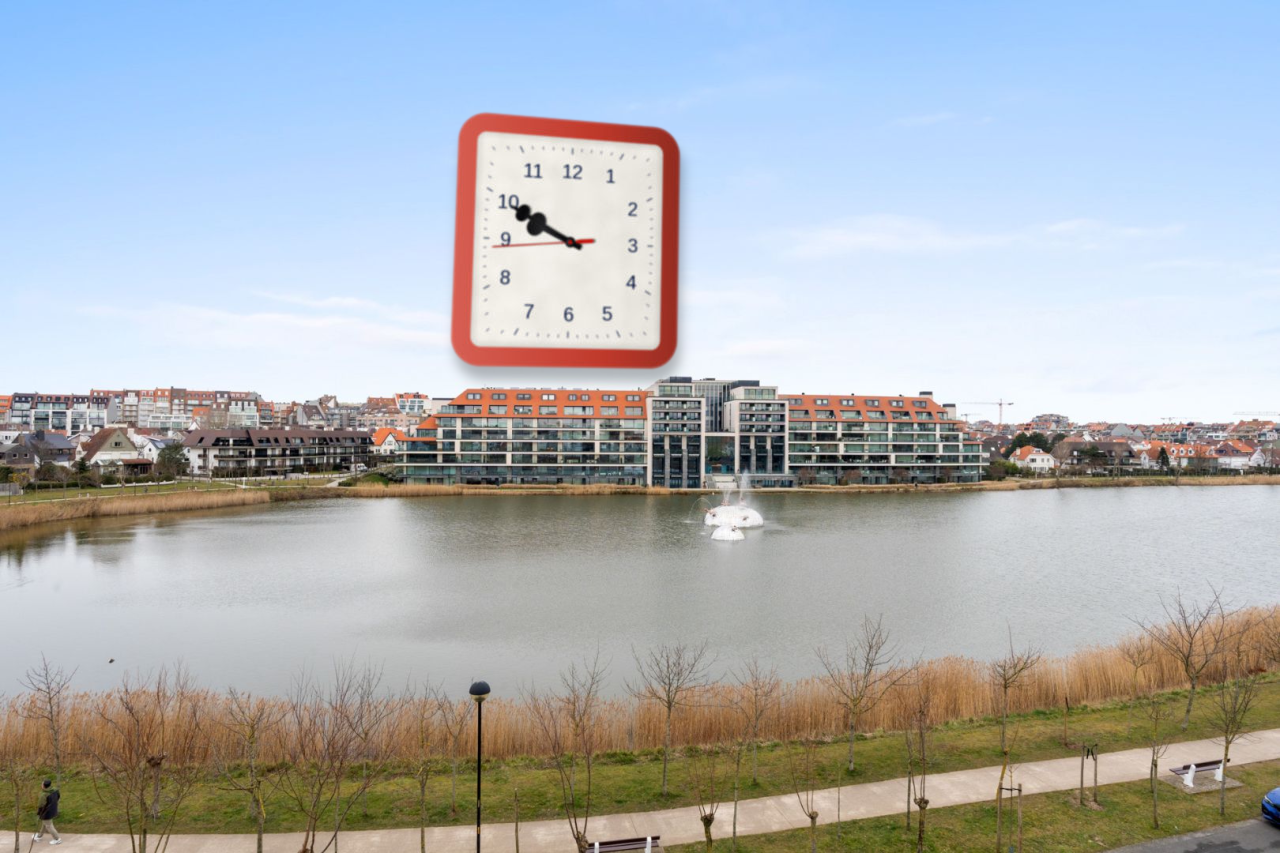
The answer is 9:49:44
